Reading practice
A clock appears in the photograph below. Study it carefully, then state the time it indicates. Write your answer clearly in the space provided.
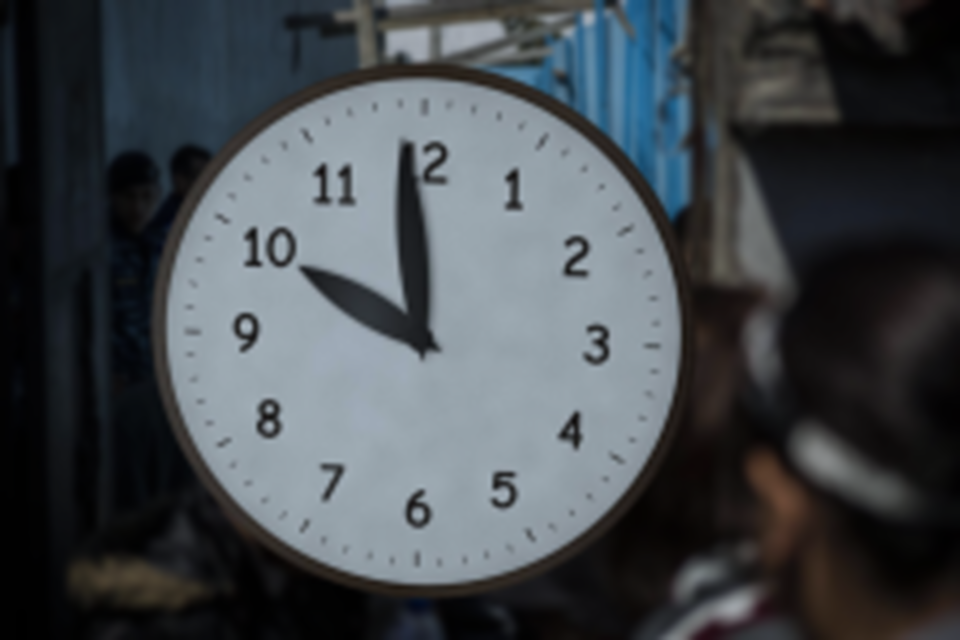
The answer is 9:59
